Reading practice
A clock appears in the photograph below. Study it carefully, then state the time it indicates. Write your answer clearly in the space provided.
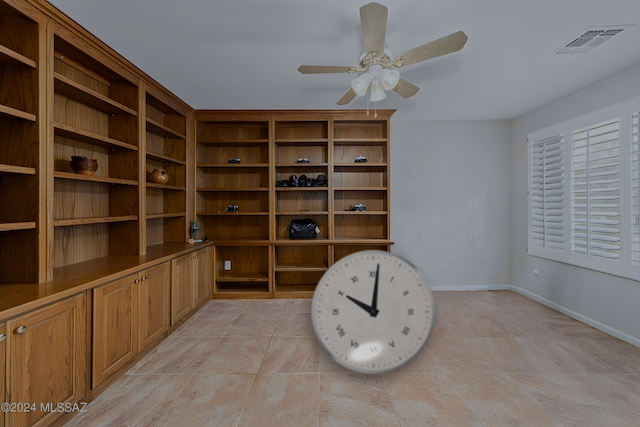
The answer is 10:01
